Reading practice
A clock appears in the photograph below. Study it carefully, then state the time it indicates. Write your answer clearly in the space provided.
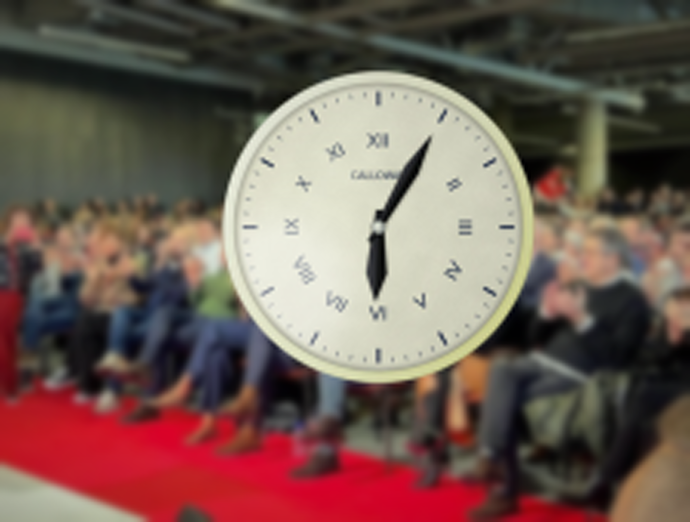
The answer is 6:05
